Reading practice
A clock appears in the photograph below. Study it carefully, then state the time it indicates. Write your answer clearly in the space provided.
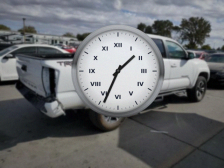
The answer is 1:34
